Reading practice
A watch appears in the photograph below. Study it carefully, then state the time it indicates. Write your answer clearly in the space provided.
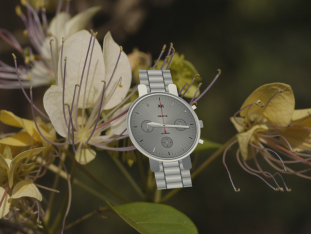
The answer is 9:16
